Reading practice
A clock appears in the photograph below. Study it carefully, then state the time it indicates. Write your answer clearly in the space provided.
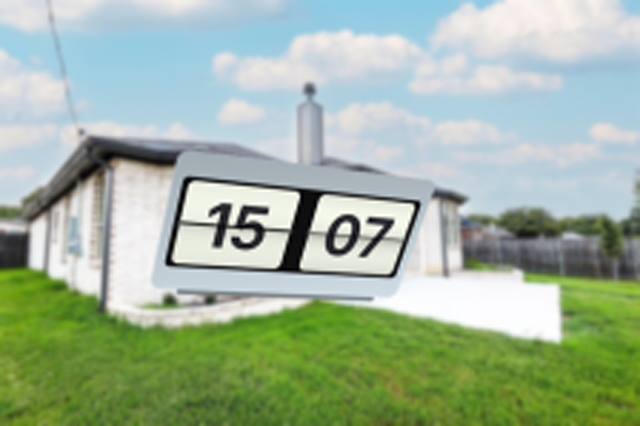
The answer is 15:07
